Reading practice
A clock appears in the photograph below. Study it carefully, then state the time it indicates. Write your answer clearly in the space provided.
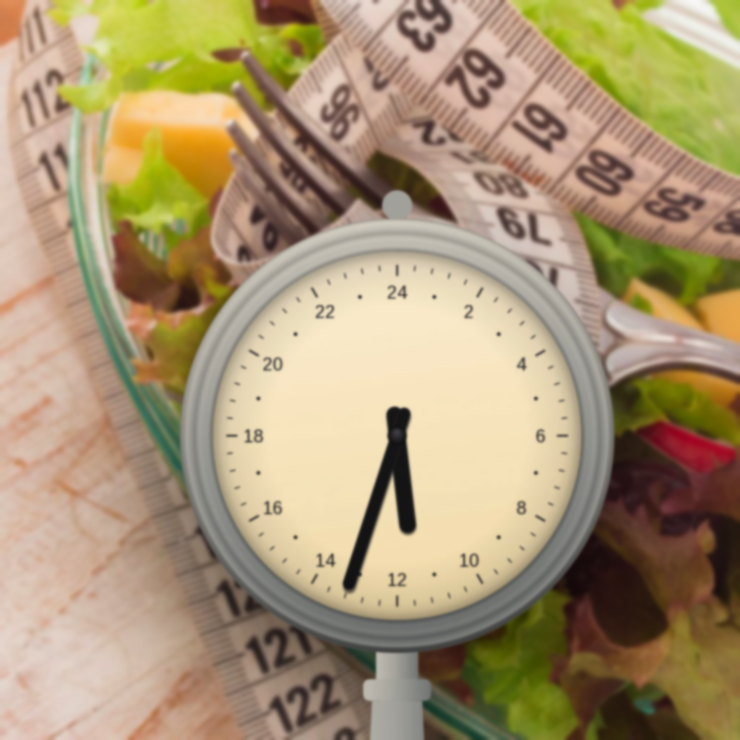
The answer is 11:33
